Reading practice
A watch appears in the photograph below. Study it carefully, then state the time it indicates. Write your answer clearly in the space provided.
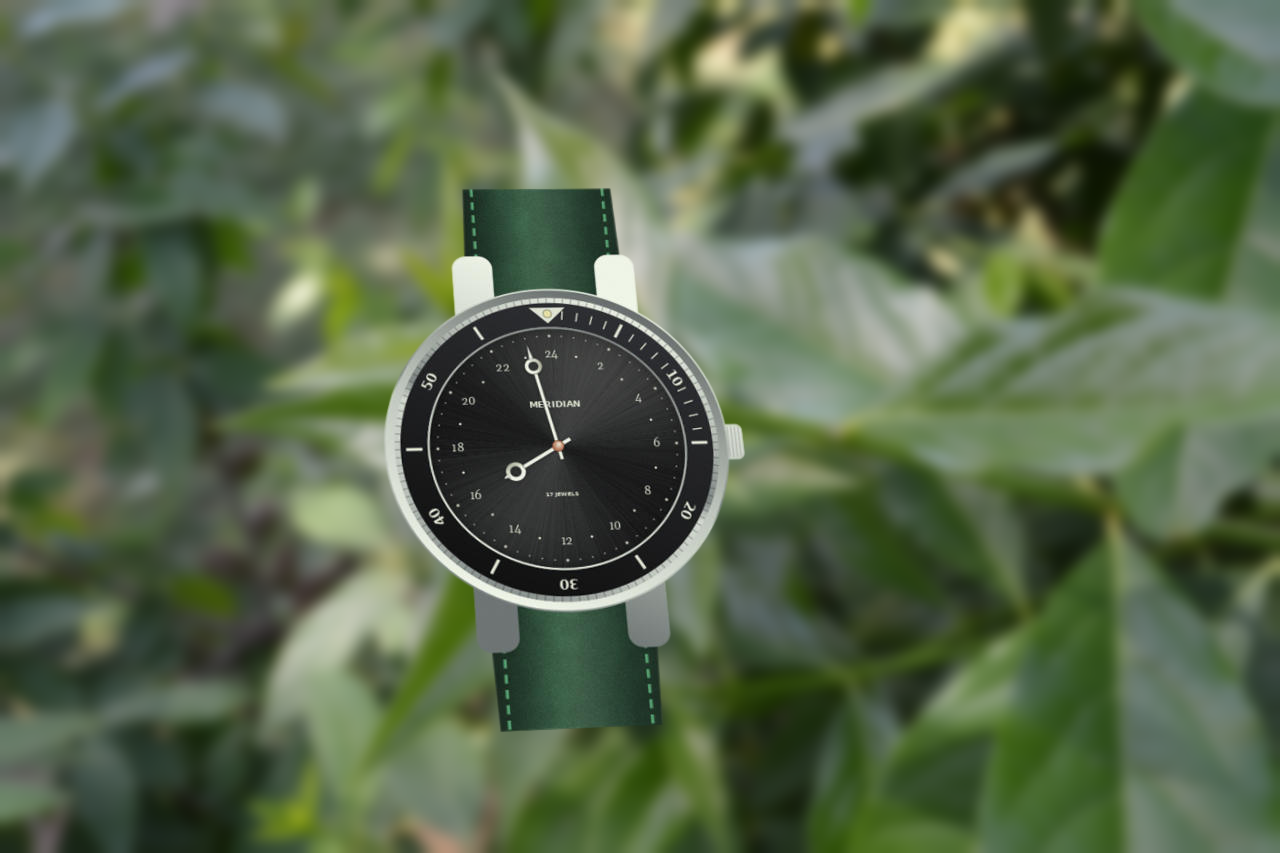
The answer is 15:58
